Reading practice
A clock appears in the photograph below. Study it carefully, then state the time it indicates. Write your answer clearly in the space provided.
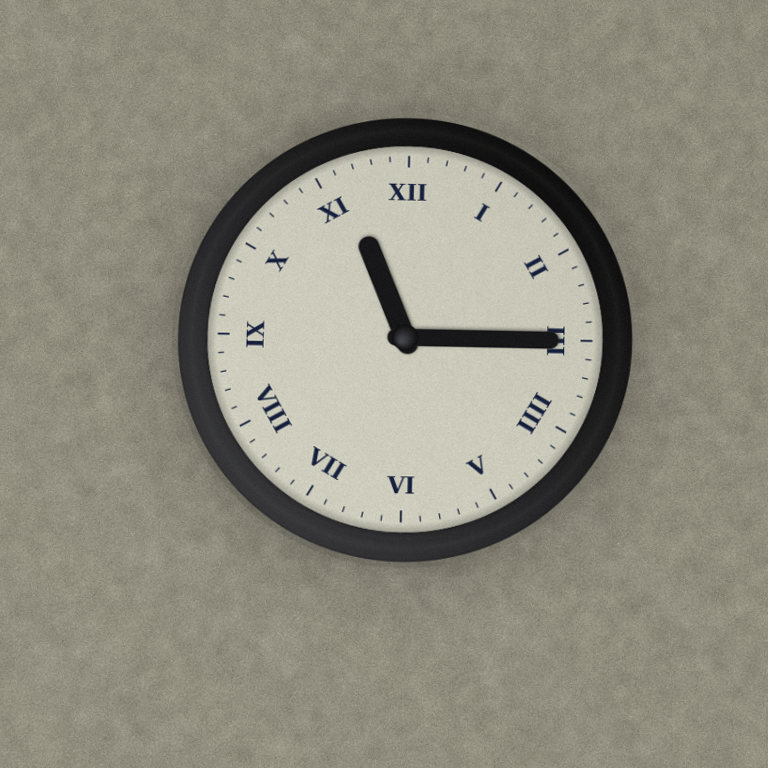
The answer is 11:15
